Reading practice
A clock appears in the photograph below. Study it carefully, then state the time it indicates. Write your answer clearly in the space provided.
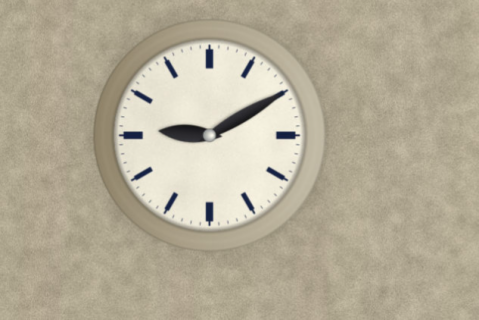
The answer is 9:10
